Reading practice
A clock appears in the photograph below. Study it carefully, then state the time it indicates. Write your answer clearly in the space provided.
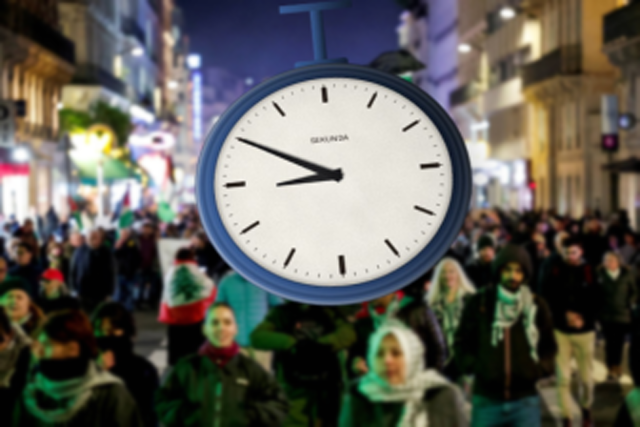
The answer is 8:50
